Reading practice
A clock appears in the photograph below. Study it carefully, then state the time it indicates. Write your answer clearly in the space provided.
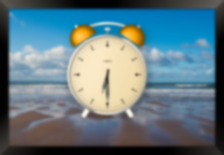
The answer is 6:30
